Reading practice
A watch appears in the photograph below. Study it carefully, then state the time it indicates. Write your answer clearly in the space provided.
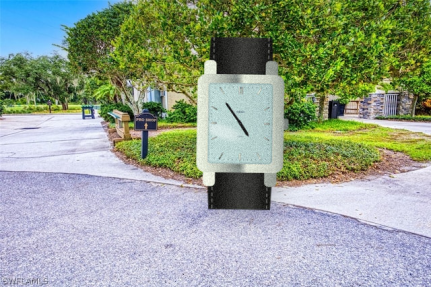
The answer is 4:54
